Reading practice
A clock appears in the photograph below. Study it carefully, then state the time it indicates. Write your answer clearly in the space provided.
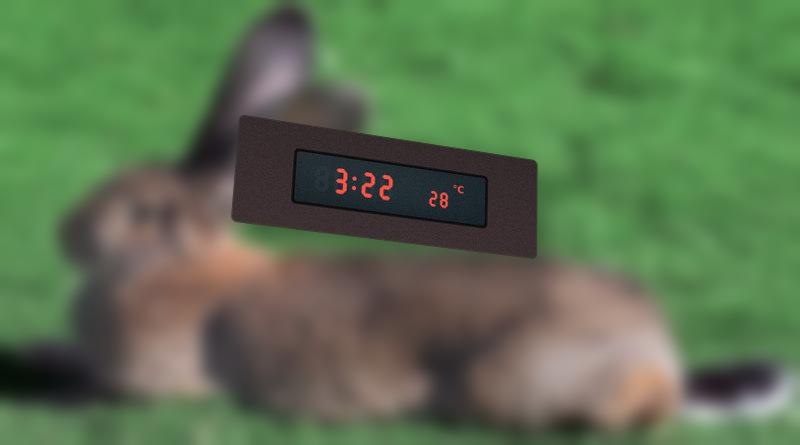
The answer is 3:22
